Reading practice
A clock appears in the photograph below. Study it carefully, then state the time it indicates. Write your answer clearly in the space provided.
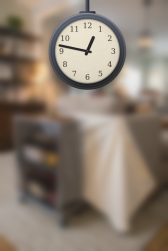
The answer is 12:47
